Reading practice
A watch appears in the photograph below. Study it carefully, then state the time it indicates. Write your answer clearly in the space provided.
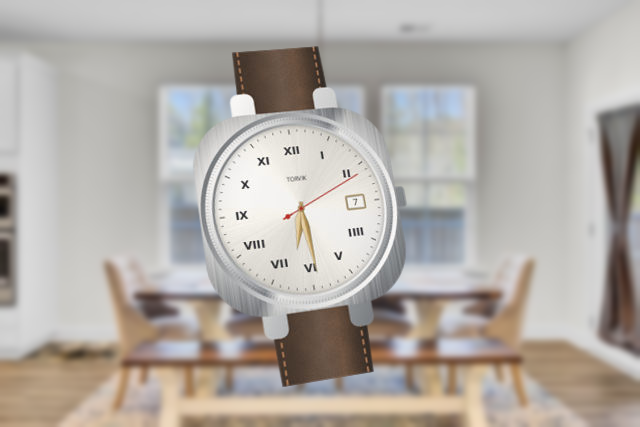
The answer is 6:29:11
